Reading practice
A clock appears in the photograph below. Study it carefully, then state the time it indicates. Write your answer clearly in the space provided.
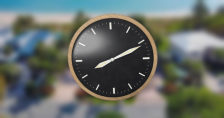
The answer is 8:11
